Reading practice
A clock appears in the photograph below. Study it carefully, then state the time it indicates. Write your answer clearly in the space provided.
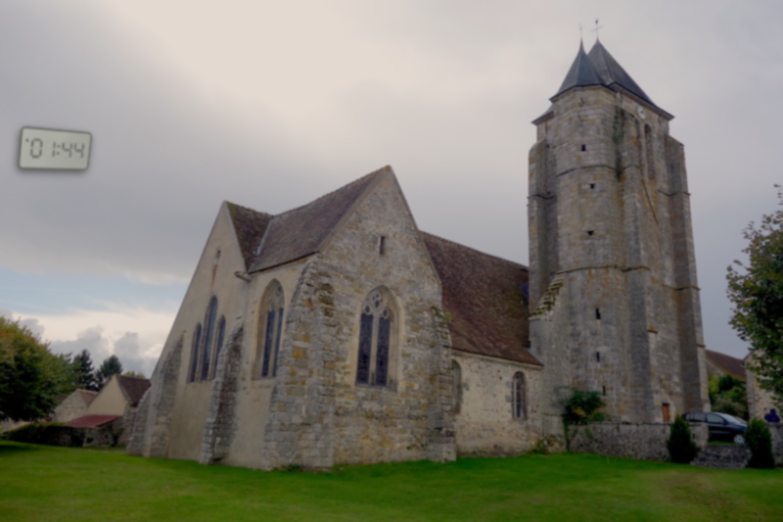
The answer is 1:44
